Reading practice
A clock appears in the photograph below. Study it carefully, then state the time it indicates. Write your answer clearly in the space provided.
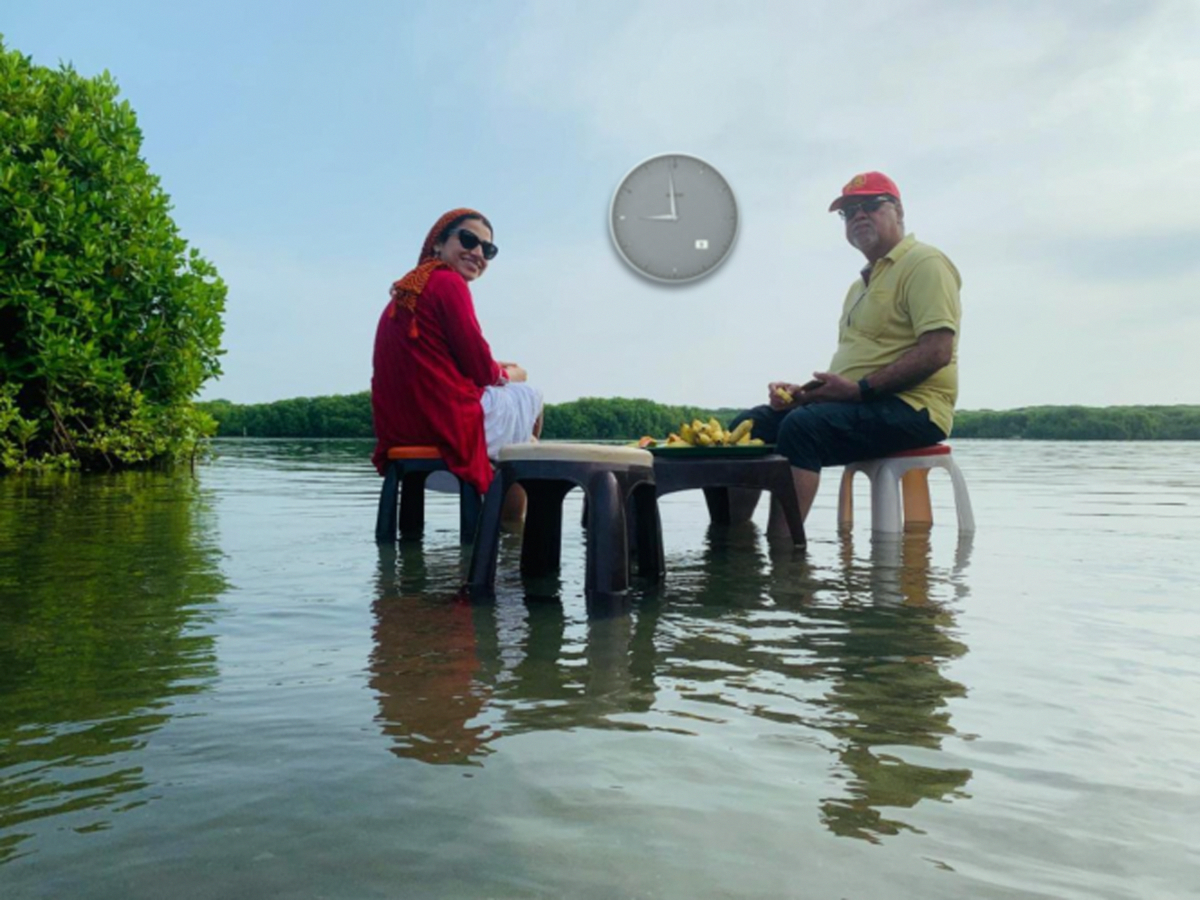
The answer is 8:59
